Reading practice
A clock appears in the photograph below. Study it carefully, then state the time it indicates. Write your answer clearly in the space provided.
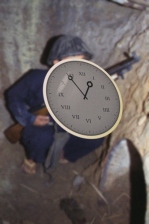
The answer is 12:54
